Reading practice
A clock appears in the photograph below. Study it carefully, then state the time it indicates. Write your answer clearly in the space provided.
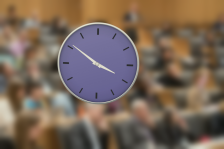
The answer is 3:51
